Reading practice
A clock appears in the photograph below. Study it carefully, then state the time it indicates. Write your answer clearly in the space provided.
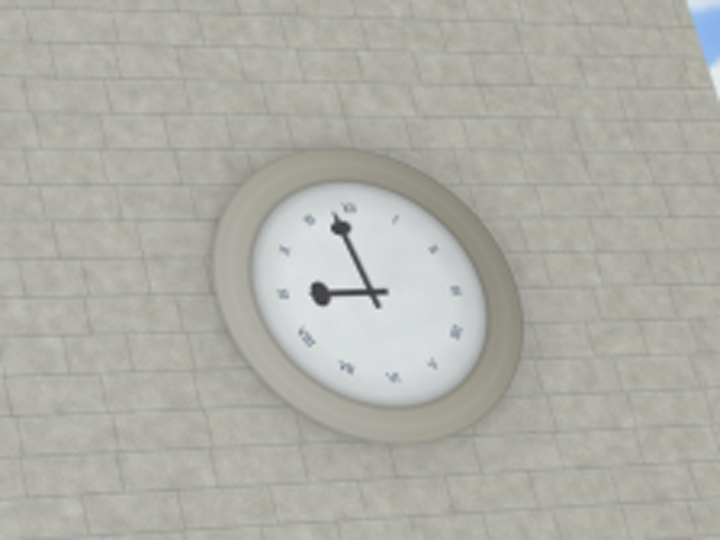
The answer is 8:58
